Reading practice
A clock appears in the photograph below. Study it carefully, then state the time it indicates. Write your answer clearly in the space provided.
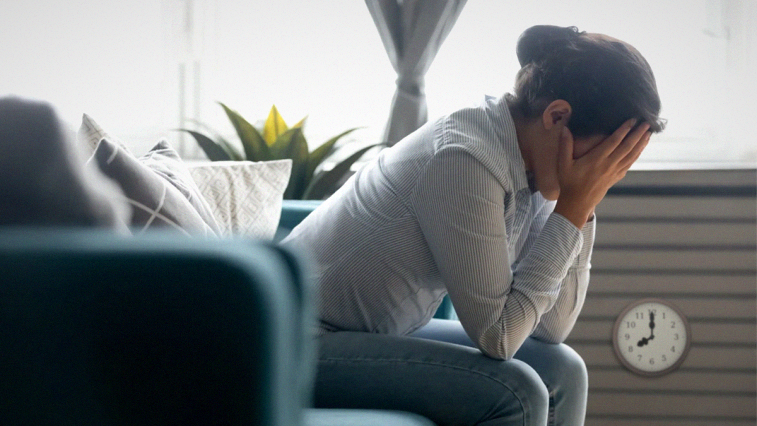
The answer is 8:00
